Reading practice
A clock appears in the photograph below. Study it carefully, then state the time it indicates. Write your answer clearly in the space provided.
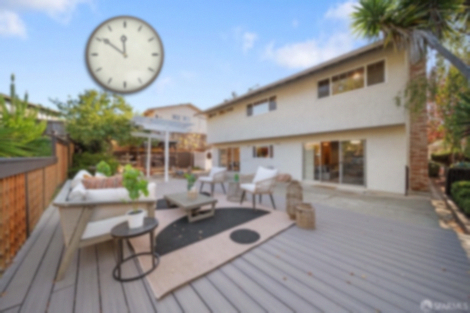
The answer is 11:51
